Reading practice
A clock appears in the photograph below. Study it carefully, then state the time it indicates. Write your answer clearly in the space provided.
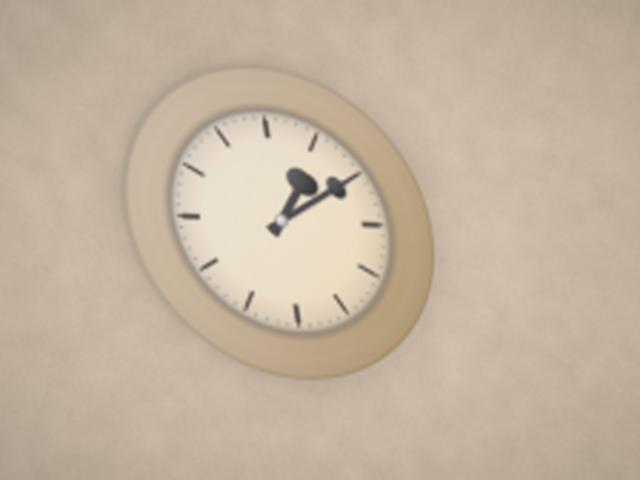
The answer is 1:10
